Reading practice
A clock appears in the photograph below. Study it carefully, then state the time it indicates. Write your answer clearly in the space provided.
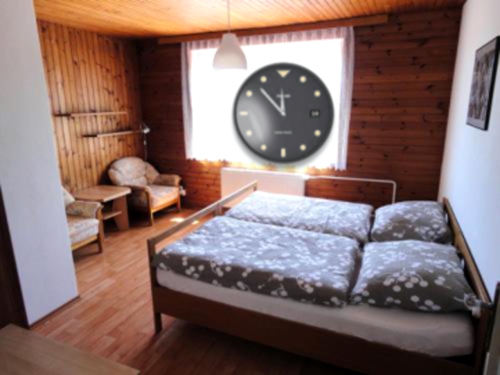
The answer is 11:53
